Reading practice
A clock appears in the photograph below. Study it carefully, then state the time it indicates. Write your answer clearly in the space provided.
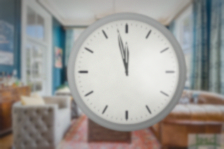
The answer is 11:58
